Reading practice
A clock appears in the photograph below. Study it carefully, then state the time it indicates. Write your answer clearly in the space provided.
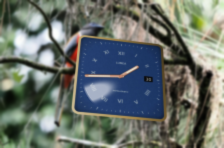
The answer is 1:44
